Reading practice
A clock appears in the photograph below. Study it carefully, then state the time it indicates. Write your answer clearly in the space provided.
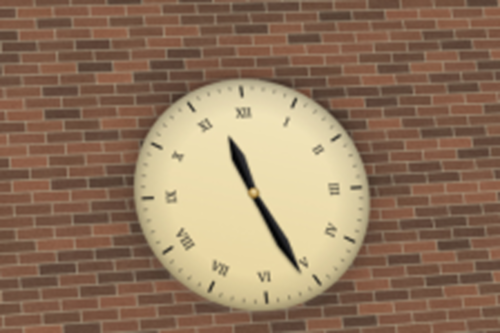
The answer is 11:26
